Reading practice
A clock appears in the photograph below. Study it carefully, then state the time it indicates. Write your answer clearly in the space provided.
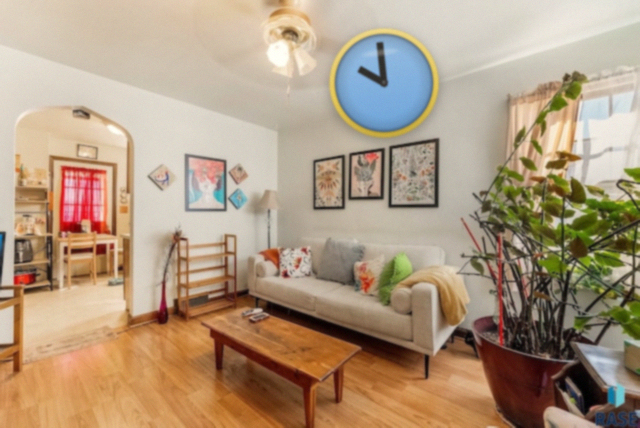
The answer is 9:59
